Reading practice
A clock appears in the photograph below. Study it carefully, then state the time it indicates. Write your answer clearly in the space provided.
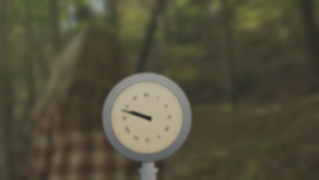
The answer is 9:48
